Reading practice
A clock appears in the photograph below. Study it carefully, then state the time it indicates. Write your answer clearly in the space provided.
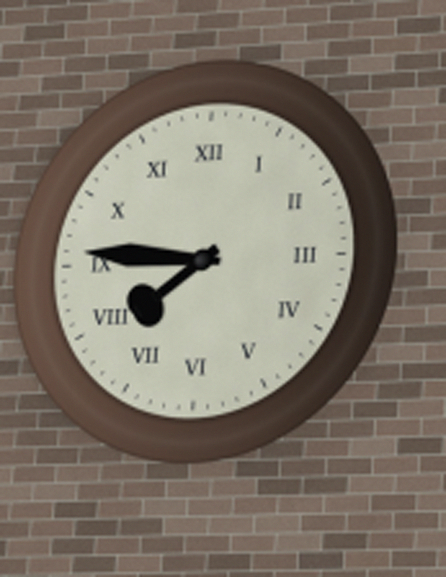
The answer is 7:46
